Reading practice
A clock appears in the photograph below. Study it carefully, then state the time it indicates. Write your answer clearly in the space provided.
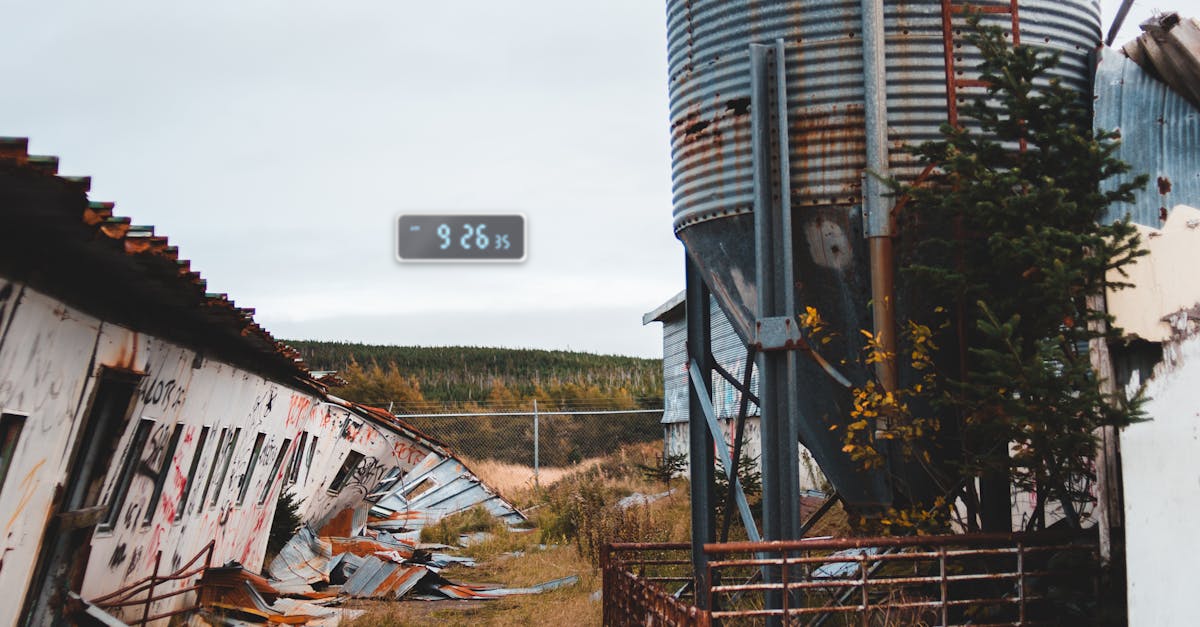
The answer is 9:26:35
